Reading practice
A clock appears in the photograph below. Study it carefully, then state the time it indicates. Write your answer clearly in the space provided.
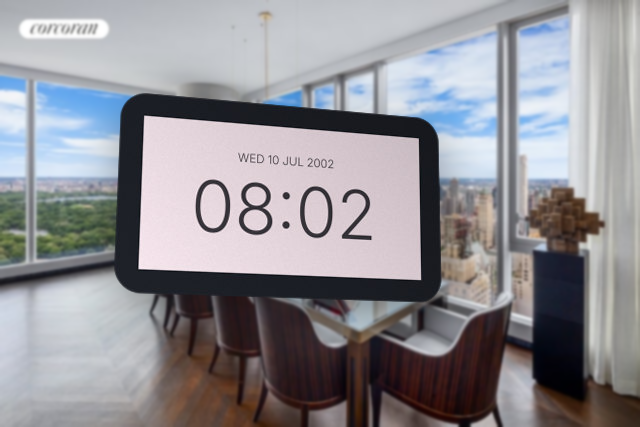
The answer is 8:02
